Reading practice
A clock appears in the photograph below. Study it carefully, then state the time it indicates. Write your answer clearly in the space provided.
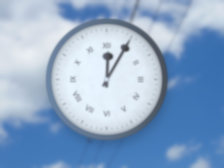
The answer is 12:05
